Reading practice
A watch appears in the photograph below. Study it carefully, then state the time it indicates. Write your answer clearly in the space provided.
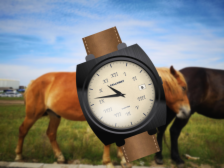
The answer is 10:47
